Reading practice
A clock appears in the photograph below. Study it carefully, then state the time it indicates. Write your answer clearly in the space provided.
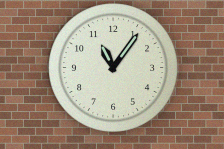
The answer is 11:06
